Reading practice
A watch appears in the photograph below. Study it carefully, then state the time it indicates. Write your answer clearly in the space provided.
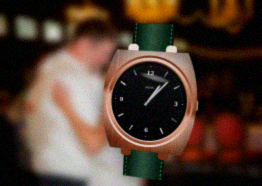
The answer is 1:07
